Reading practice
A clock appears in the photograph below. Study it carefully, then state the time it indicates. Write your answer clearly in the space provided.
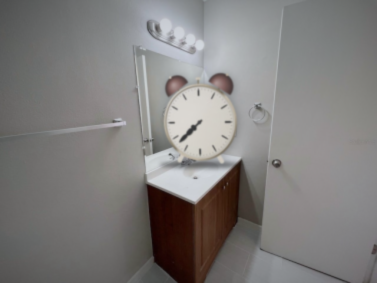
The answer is 7:38
